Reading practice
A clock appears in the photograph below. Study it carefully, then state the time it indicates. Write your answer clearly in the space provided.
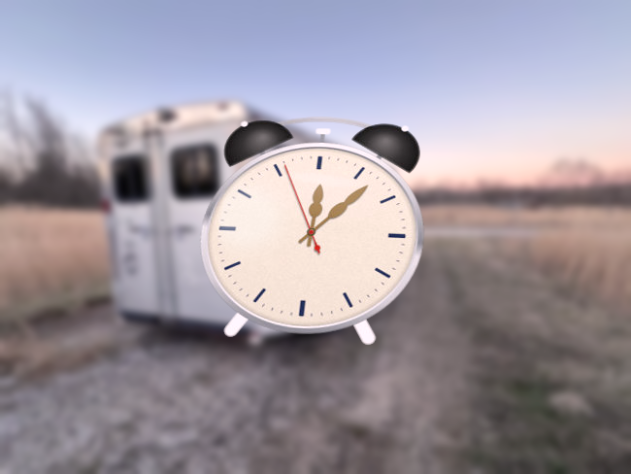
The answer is 12:06:56
